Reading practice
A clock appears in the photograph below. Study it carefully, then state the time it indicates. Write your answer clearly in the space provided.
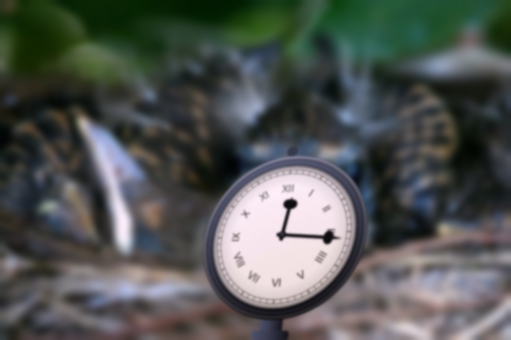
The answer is 12:16
